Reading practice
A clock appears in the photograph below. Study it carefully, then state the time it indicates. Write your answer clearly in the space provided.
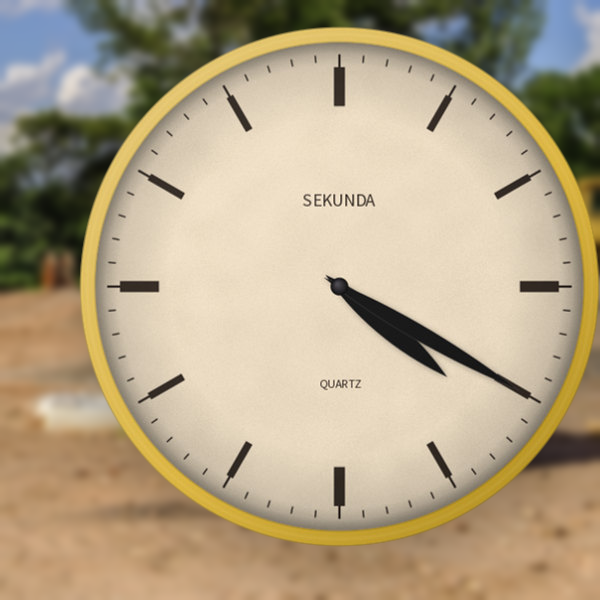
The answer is 4:20
